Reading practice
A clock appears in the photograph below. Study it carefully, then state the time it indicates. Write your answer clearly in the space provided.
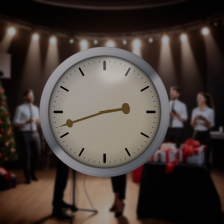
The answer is 2:42
